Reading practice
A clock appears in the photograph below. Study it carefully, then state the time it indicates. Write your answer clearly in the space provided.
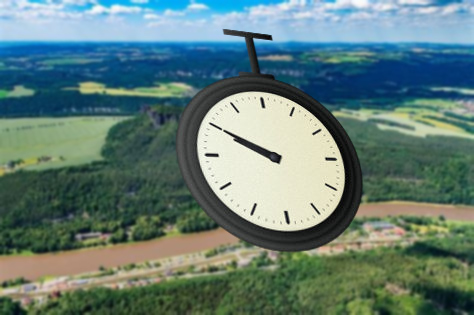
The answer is 9:50
